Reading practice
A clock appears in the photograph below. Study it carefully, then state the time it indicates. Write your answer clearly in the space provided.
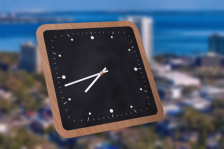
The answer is 7:43
